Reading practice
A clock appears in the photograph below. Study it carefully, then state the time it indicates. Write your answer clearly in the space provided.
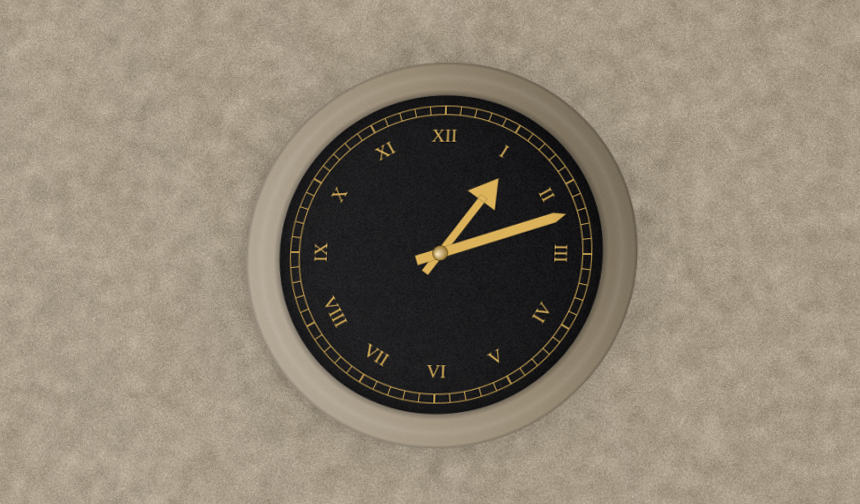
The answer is 1:12
